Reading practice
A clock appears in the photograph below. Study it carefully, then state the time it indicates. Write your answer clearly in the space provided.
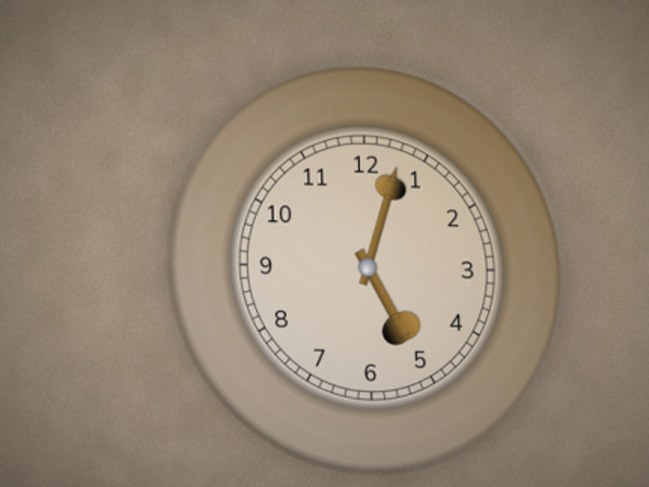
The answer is 5:03
